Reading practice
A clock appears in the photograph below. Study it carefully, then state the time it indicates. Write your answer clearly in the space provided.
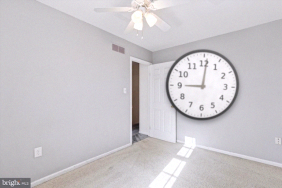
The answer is 9:01
